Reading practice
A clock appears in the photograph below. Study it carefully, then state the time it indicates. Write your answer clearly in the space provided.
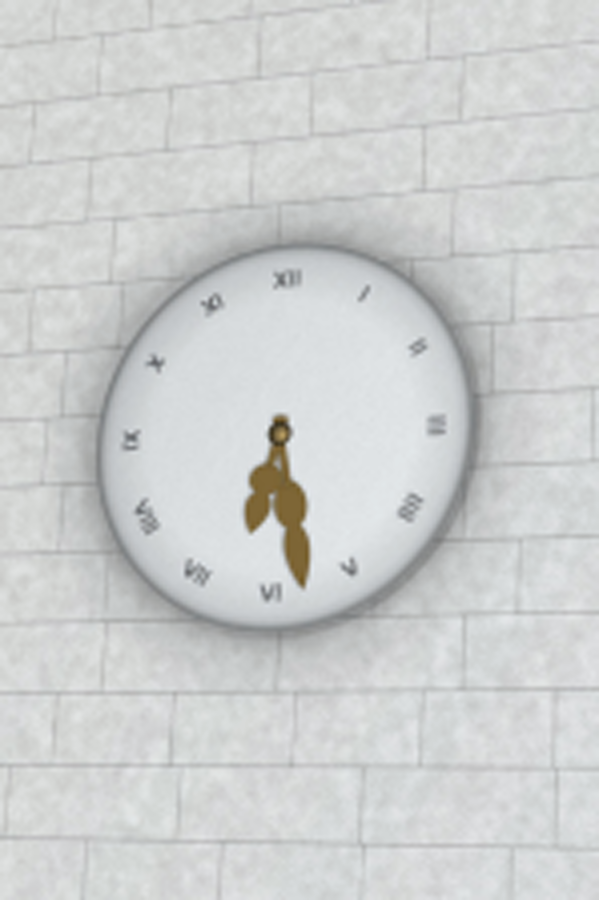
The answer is 6:28
